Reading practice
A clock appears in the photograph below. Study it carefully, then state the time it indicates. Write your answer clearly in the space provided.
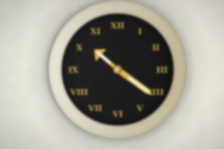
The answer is 10:21
